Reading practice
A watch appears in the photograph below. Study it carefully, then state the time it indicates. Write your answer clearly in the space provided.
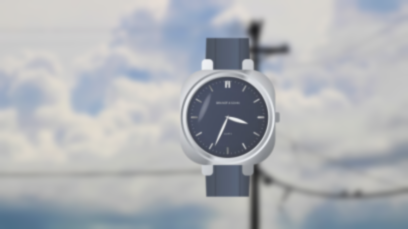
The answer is 3:34
